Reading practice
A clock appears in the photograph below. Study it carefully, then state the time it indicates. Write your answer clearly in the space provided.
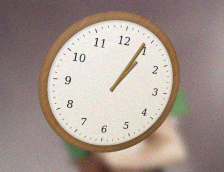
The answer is 1:04
